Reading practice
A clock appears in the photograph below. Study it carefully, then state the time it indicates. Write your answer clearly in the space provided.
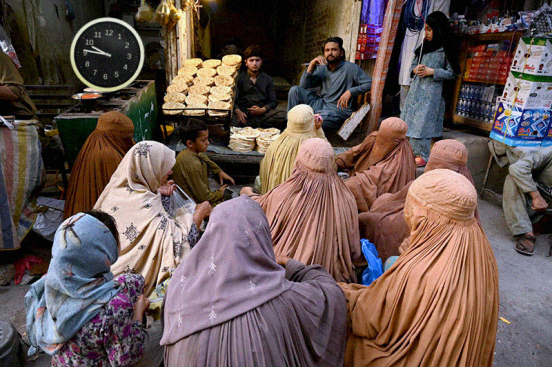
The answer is 9:46
